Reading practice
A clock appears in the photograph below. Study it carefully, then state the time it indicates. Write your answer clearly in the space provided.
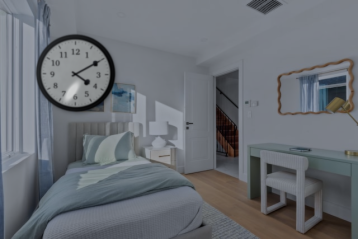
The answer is 4:10
